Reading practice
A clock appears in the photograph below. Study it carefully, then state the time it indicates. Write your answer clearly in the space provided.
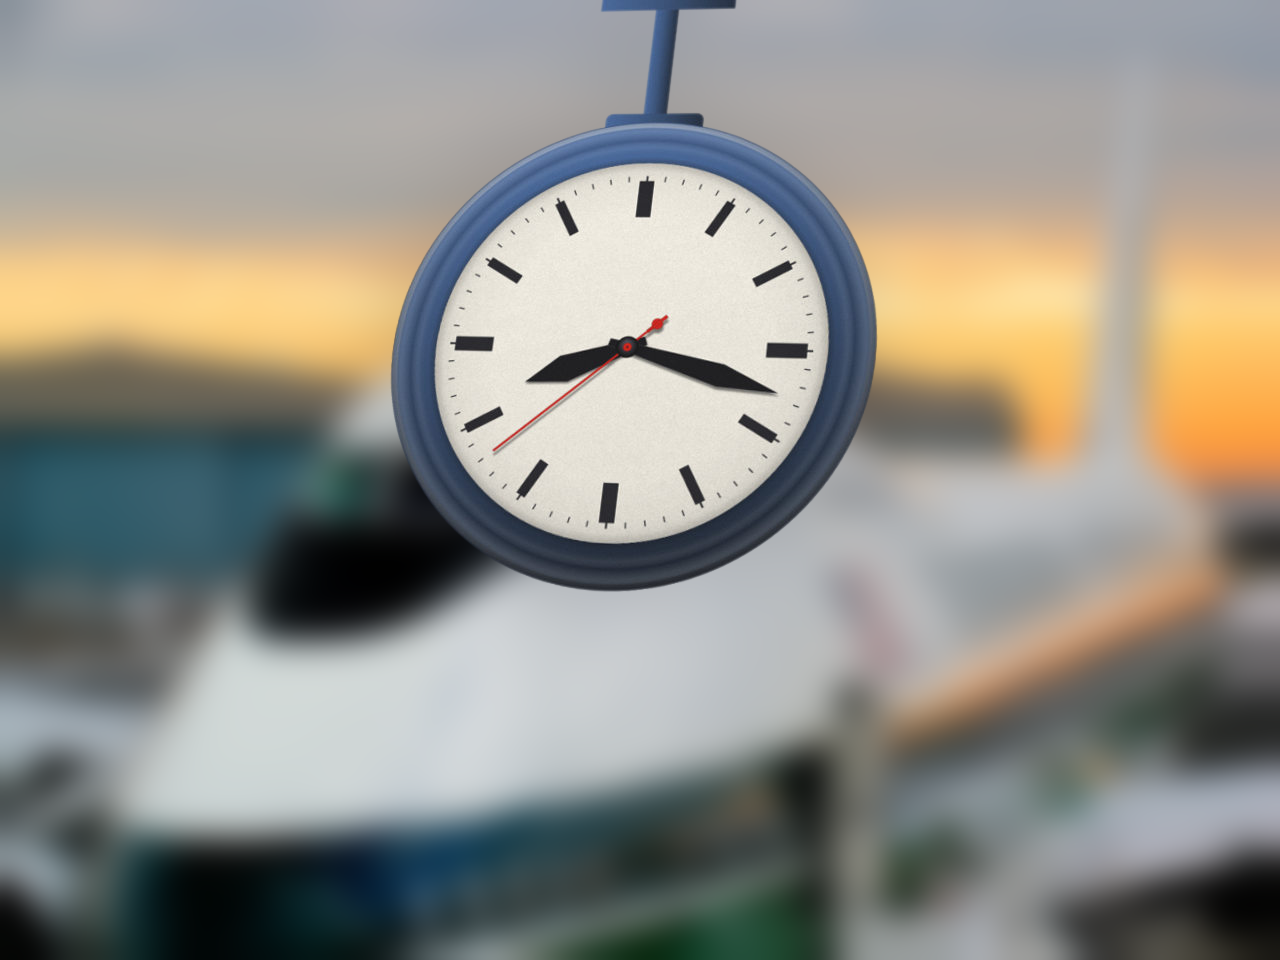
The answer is 8:17:38
